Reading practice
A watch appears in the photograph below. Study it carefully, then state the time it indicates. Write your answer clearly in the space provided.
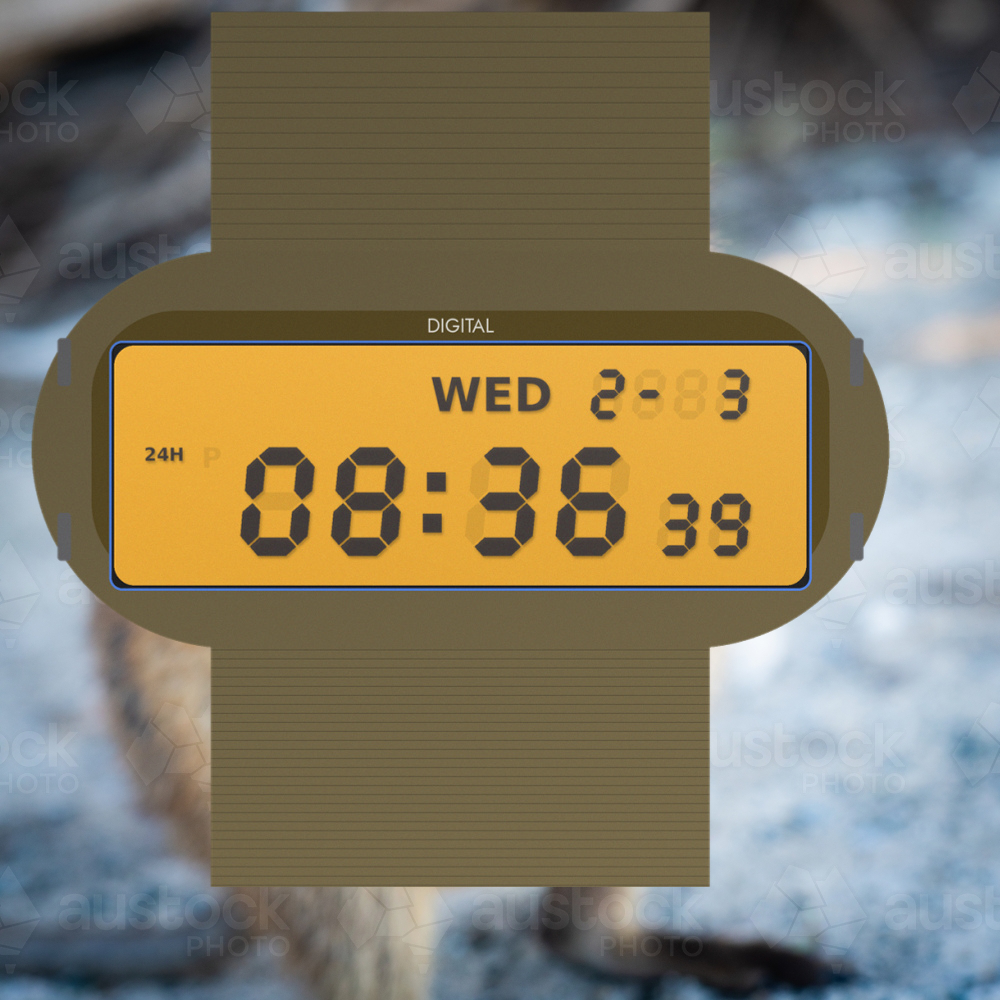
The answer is 8:36:39
